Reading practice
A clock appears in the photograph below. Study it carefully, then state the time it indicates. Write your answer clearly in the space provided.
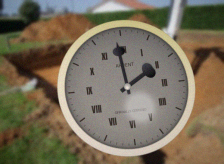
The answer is 1:59
